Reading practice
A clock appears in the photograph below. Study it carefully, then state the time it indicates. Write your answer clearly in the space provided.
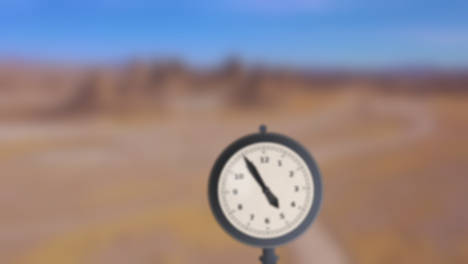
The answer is 4:55
